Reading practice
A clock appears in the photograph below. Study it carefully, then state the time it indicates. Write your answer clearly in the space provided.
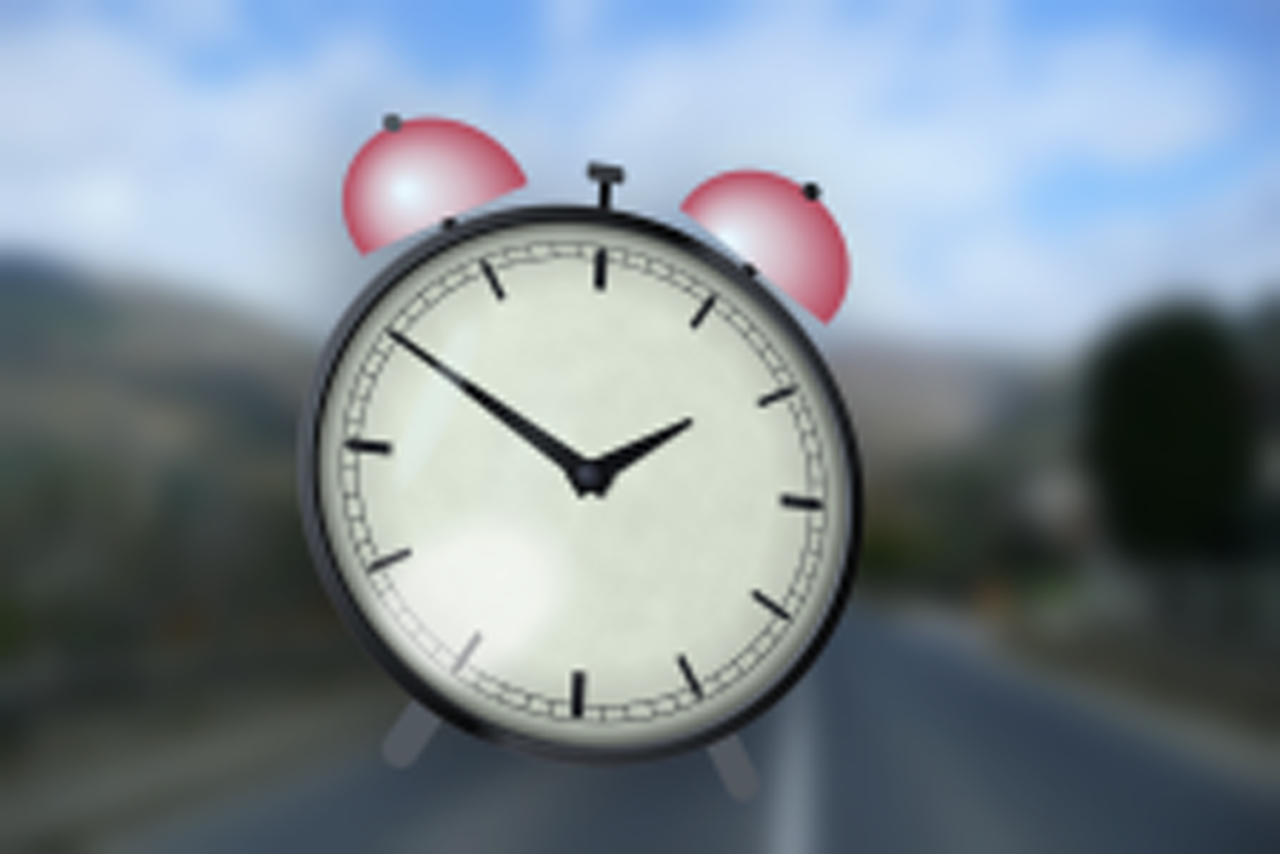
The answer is 1:50
